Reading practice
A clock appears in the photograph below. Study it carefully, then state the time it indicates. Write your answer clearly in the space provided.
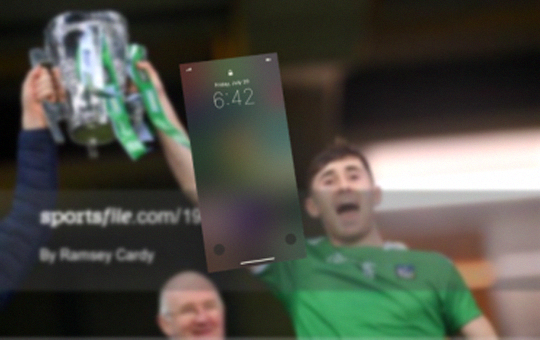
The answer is 6:42
